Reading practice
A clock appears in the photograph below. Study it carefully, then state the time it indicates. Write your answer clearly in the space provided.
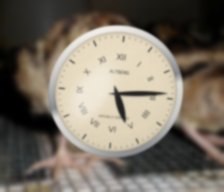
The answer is 5:14
